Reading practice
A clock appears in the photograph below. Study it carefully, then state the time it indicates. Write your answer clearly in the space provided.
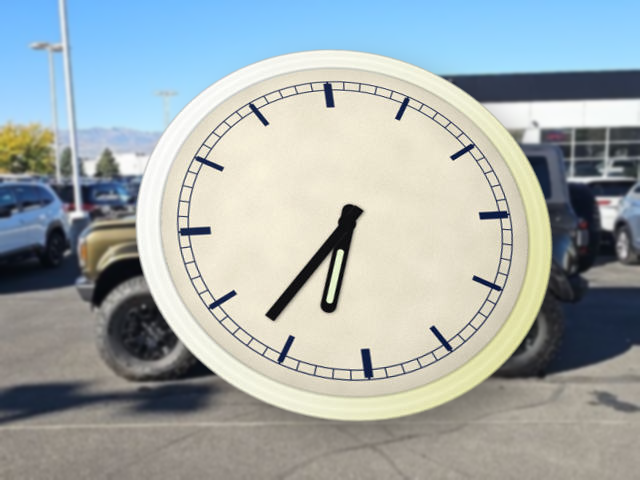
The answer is 6:37
